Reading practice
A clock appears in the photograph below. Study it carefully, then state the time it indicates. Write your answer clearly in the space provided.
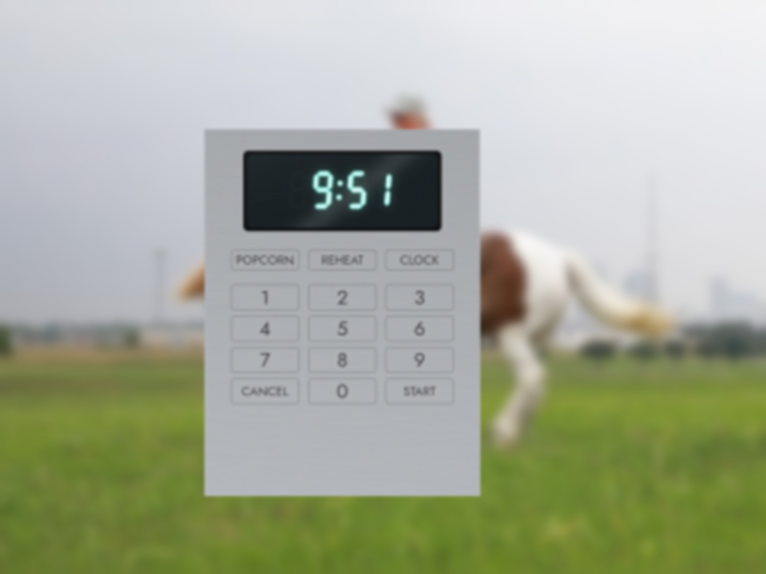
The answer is 9:51
